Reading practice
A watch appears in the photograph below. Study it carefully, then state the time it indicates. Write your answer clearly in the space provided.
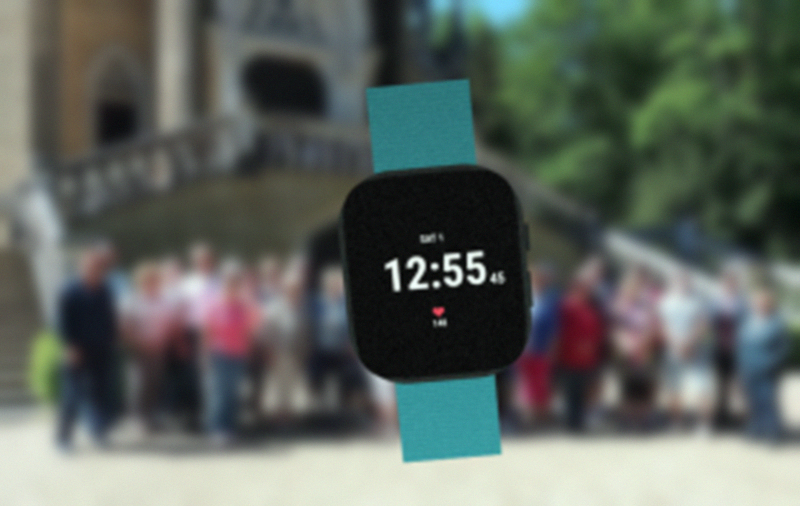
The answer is 12:55
